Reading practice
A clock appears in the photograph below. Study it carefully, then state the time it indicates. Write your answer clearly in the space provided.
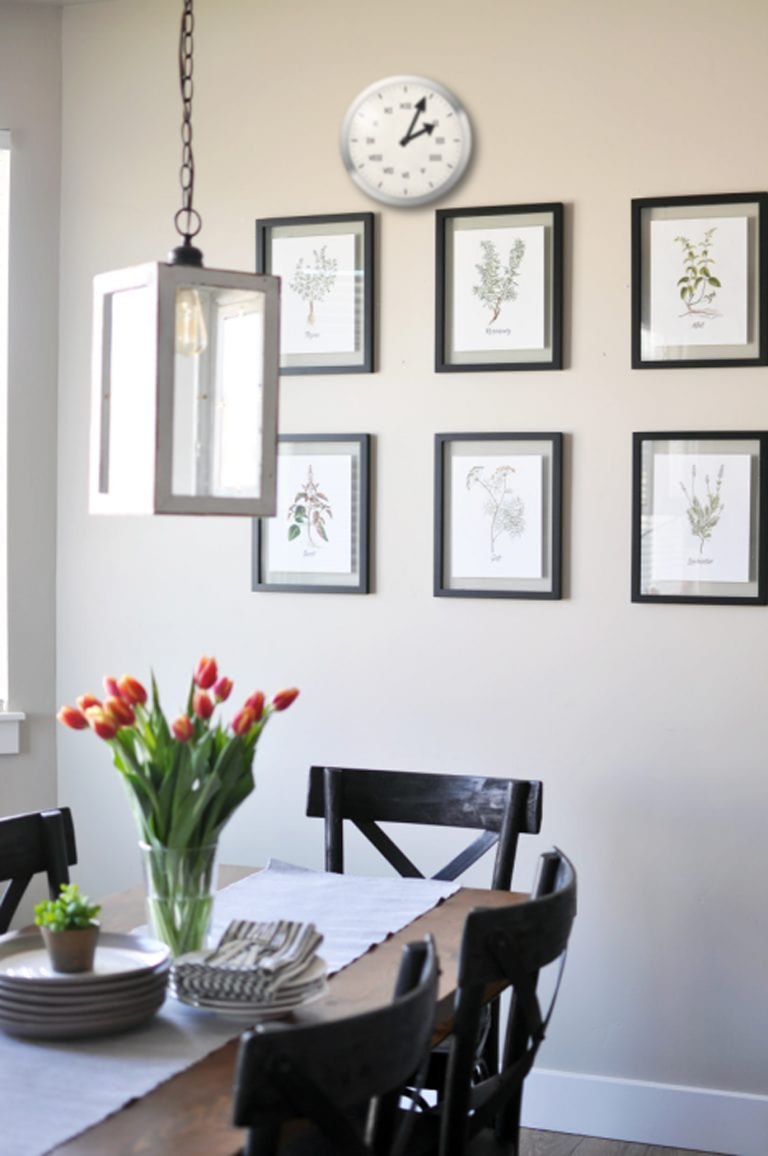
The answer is 2:04
